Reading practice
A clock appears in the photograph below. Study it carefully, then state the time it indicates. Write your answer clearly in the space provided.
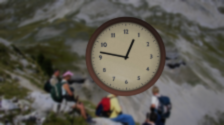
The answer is 12:47
